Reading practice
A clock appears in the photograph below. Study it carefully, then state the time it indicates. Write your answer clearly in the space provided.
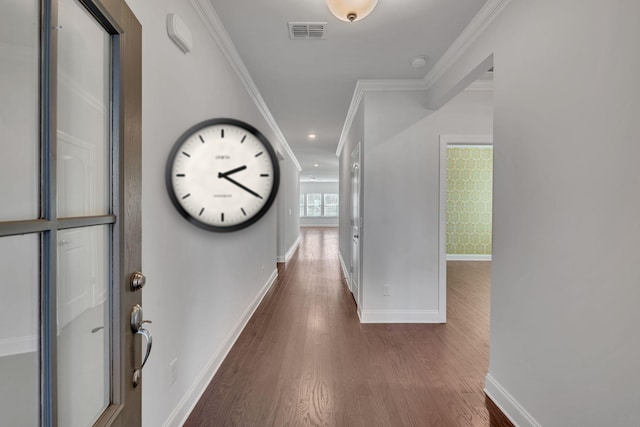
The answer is 2:20
